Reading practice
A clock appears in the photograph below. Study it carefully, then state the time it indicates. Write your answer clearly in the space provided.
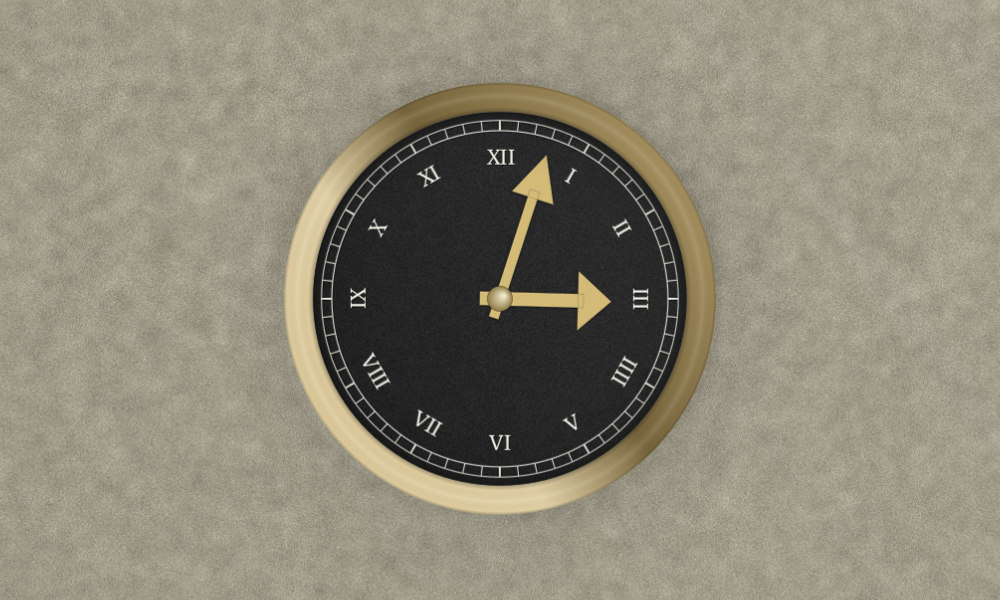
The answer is 3:03
